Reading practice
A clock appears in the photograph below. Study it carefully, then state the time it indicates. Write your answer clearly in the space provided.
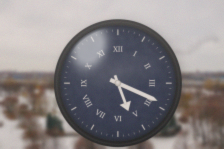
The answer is 5:19
